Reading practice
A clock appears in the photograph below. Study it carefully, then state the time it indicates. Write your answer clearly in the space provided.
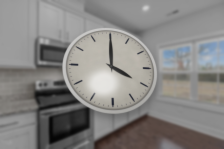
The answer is 4:00
